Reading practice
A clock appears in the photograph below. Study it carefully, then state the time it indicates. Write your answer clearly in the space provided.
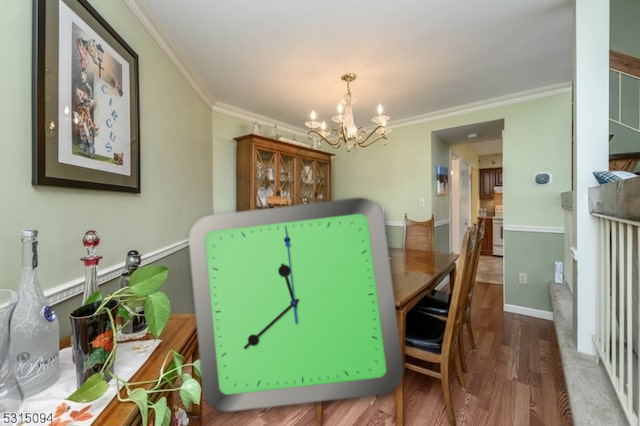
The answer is 11:39:00
